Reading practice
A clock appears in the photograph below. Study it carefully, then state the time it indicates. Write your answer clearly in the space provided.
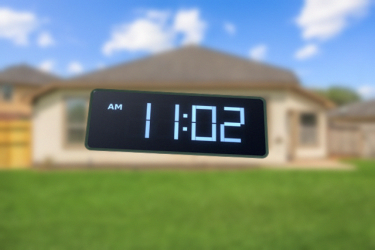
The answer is 11:02
